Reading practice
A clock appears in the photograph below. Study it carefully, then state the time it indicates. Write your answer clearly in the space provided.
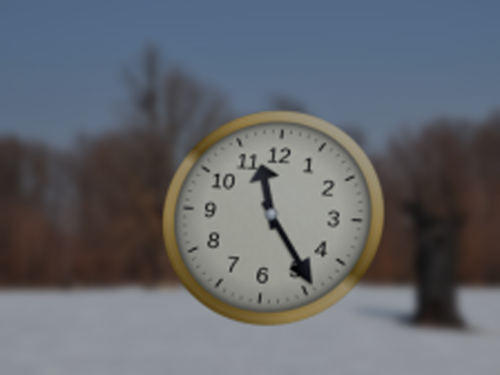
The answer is 11:24
